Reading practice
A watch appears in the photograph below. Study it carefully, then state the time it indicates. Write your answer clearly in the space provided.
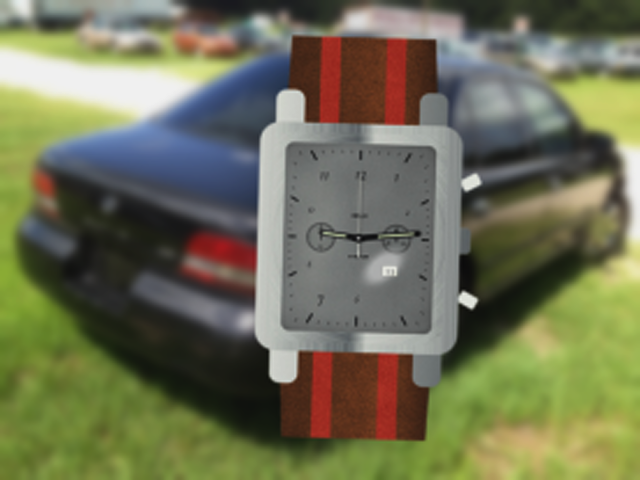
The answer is 9:14
